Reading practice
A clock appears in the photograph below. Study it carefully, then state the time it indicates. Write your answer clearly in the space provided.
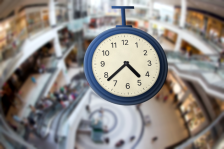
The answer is 4:38
